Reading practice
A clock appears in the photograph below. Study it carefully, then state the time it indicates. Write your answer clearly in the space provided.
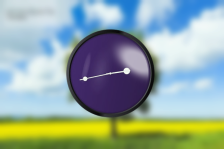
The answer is 2:43
